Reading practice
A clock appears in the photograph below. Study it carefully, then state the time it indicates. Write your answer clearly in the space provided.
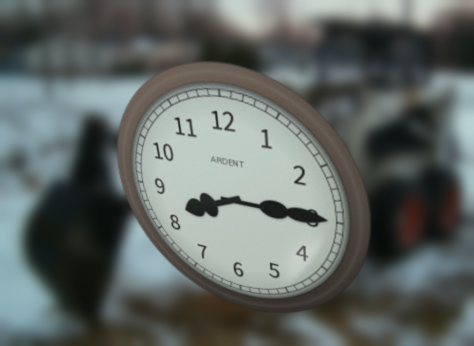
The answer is 8:15
